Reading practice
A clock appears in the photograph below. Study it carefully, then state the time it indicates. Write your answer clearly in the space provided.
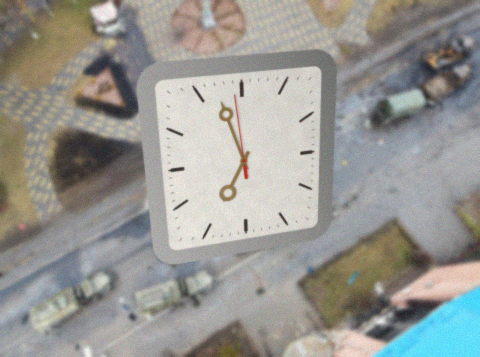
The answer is 6:56:59
